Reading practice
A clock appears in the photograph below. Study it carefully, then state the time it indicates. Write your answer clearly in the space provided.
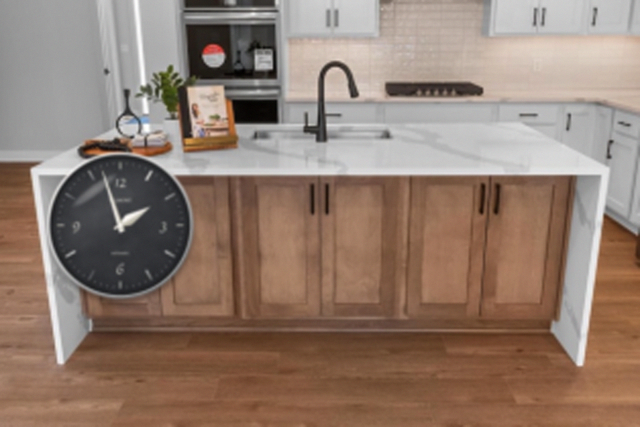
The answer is 1:57
